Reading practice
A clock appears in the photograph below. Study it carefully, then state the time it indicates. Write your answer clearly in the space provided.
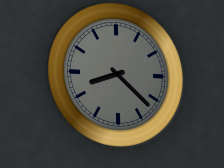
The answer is 8:22
